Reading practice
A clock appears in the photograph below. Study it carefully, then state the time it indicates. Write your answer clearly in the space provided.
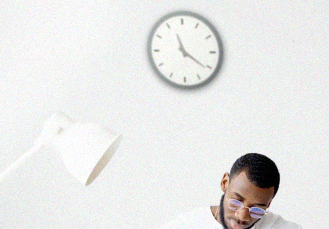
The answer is 11:21
